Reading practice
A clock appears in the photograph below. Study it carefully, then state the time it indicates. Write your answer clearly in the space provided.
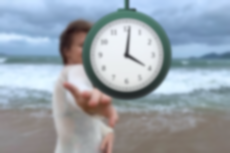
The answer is 4:01
